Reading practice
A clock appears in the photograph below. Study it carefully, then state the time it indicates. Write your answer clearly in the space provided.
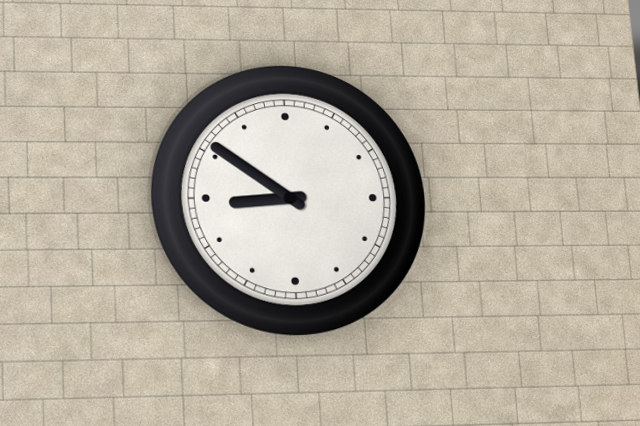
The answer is 8:51
